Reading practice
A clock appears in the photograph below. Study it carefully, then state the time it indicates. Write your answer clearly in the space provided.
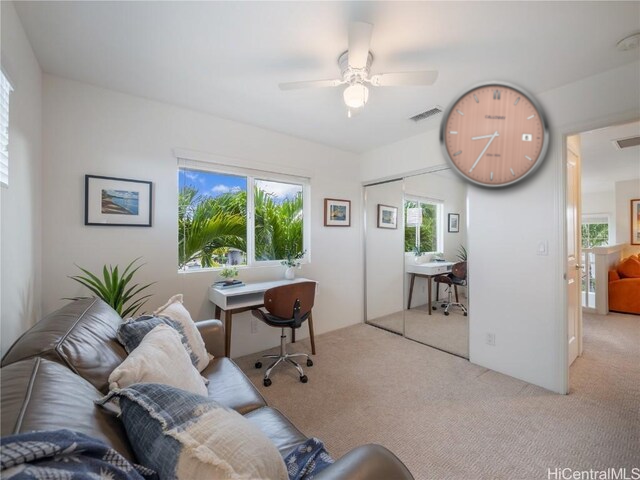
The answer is 8:35
